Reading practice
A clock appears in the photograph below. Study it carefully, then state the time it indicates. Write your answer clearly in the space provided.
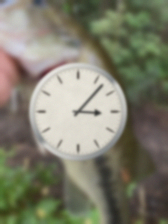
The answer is 3:07
